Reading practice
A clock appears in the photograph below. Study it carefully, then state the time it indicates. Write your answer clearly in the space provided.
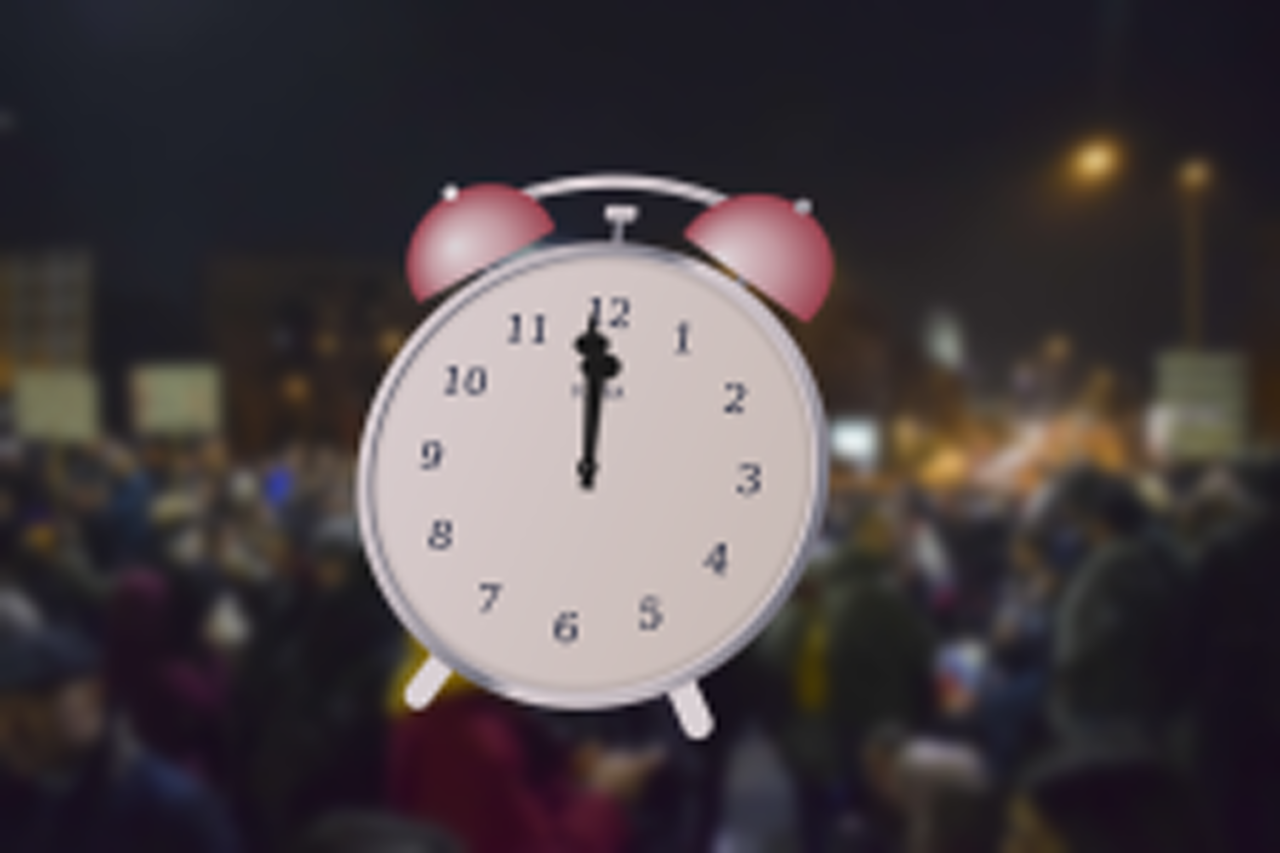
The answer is 11:59
